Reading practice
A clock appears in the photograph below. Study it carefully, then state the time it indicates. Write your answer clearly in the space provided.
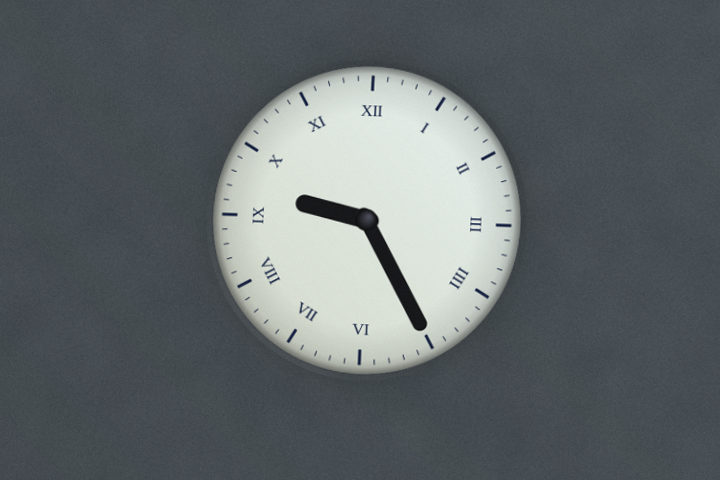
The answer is 9:25
